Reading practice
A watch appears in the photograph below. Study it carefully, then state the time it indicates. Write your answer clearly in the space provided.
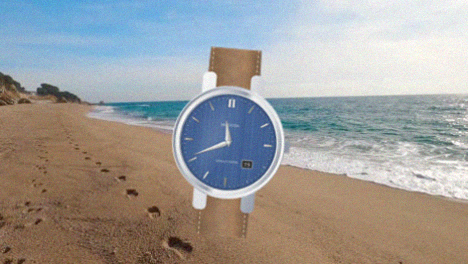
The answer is 11:41
